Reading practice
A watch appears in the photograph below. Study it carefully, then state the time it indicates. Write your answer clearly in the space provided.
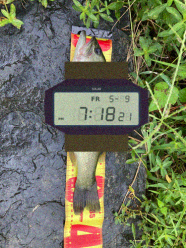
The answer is 7:18:21
